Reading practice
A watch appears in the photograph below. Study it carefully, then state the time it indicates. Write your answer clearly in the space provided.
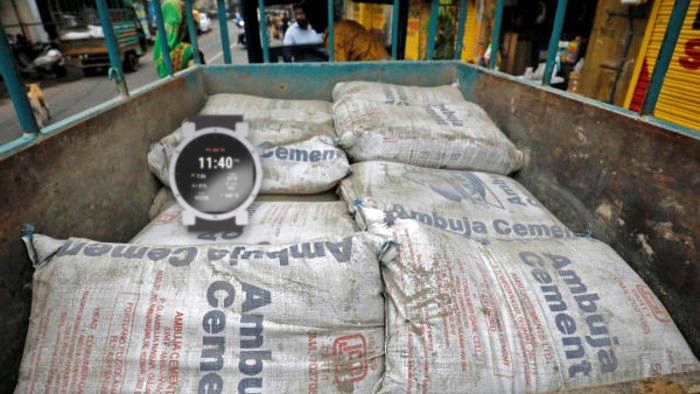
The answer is 11:40
